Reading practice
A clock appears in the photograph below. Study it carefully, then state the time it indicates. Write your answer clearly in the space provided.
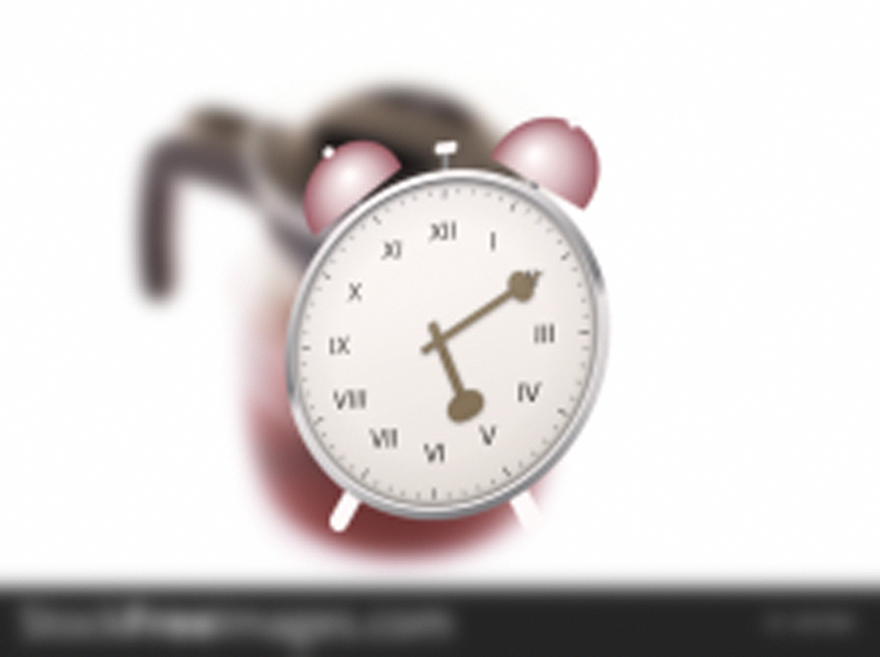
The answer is 5:10
